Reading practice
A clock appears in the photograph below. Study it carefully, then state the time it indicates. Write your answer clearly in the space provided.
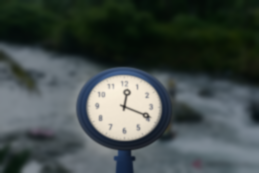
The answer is 12:19
